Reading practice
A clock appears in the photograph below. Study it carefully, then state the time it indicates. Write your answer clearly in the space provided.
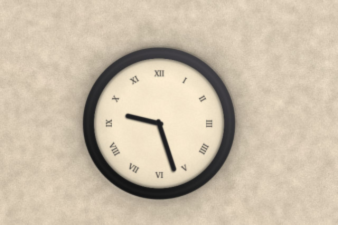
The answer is 9:27
